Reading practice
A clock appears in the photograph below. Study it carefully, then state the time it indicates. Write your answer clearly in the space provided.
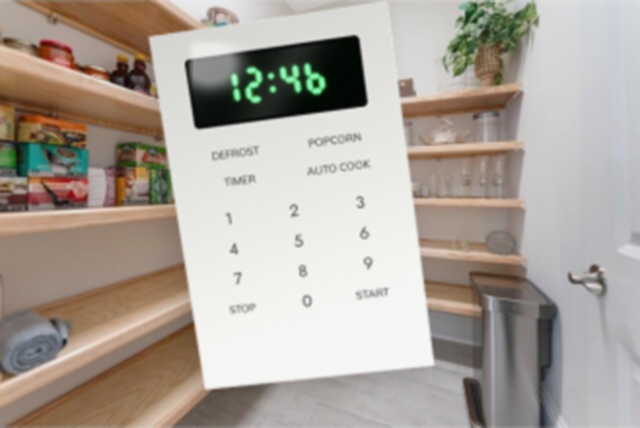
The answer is 12:46
